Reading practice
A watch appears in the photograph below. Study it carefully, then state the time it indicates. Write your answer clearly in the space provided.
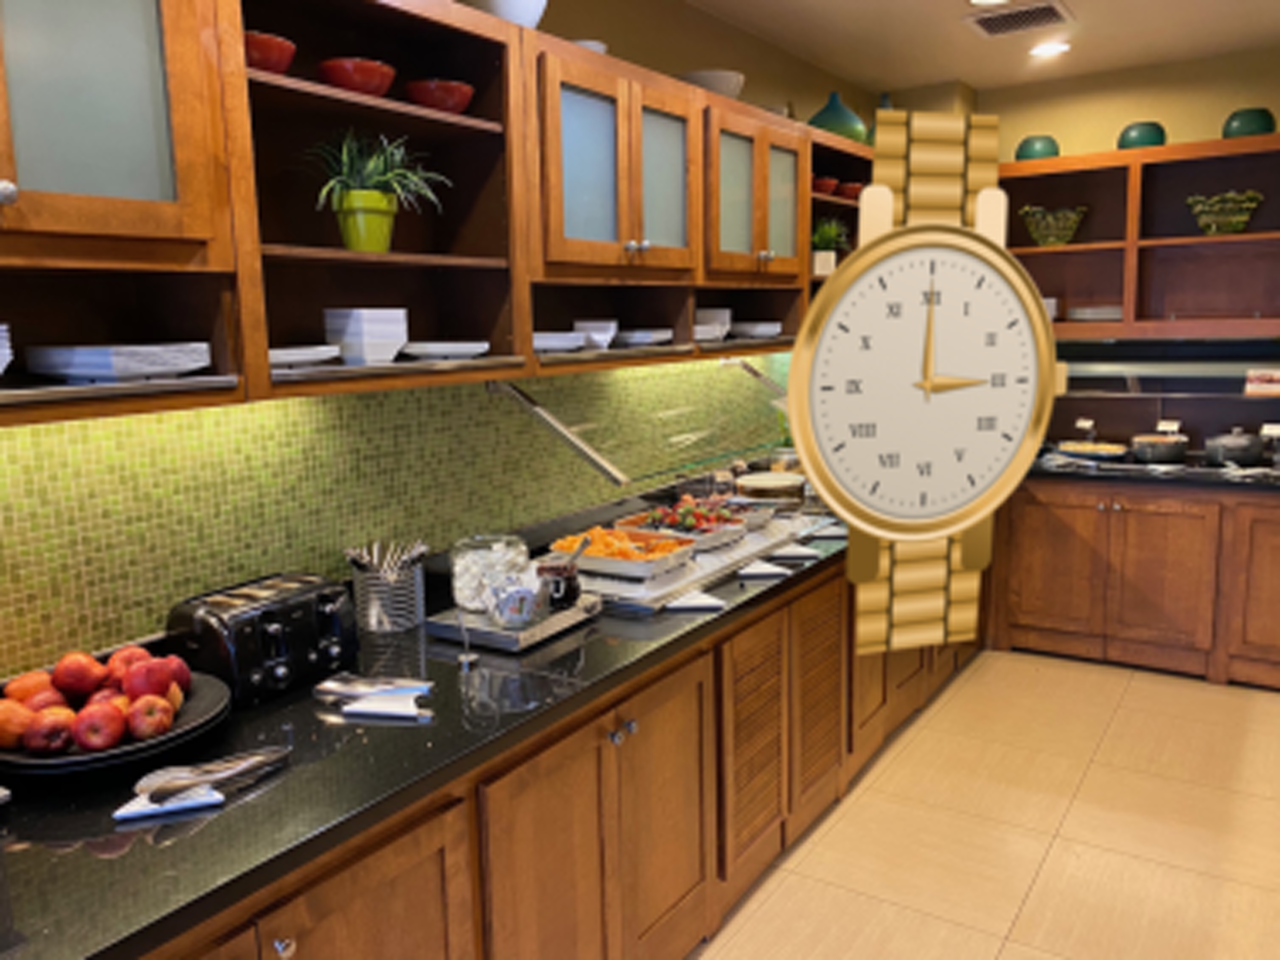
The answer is 3:00
